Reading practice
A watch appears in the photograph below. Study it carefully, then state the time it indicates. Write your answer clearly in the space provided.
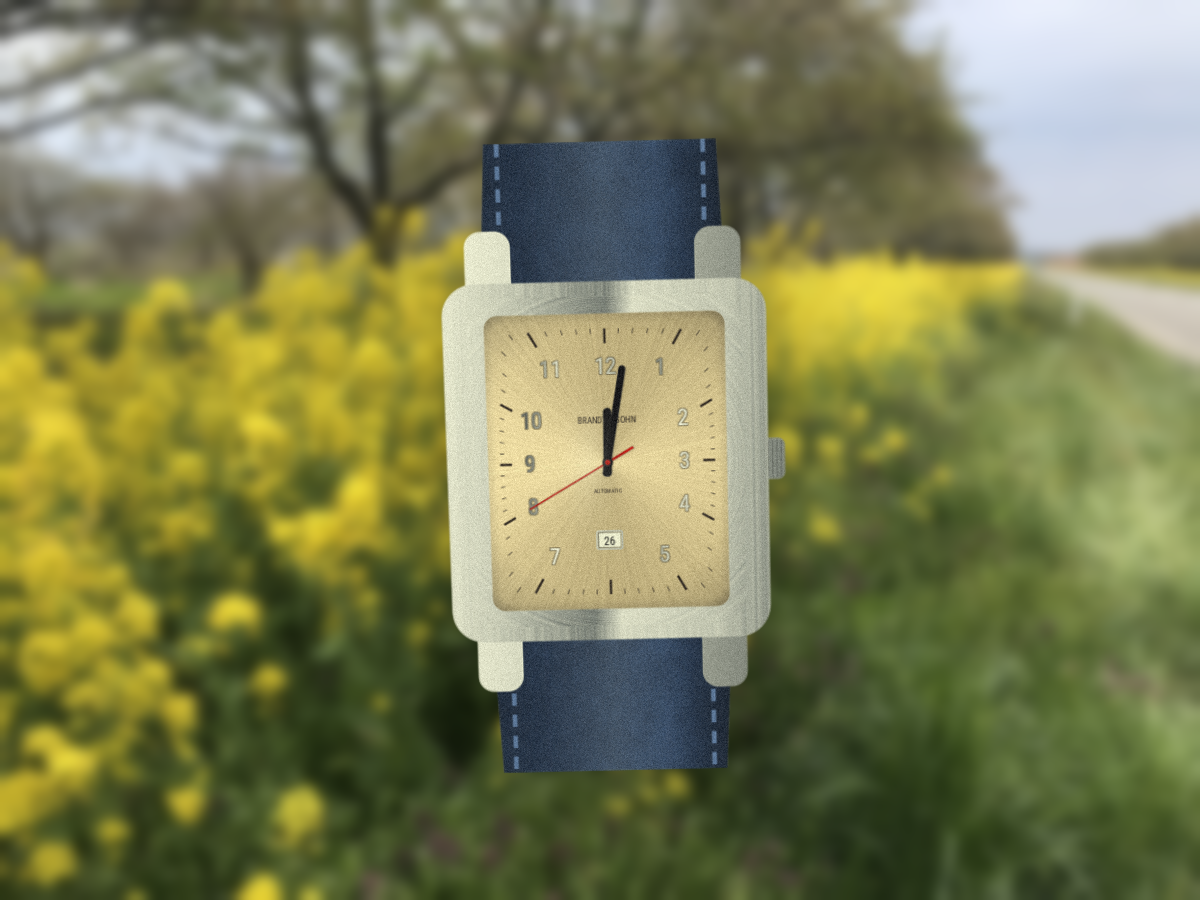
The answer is 12:01:40
